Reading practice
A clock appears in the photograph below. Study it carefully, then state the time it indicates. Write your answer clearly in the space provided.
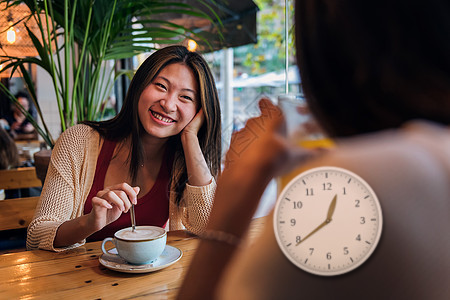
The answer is 12:39
